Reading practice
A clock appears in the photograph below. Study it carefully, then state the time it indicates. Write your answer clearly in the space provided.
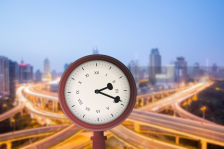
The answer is 2:19
